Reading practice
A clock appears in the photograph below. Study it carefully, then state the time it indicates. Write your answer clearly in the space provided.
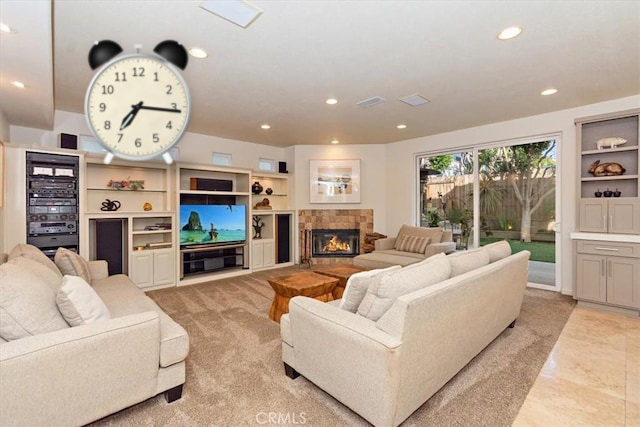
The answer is 7:16
